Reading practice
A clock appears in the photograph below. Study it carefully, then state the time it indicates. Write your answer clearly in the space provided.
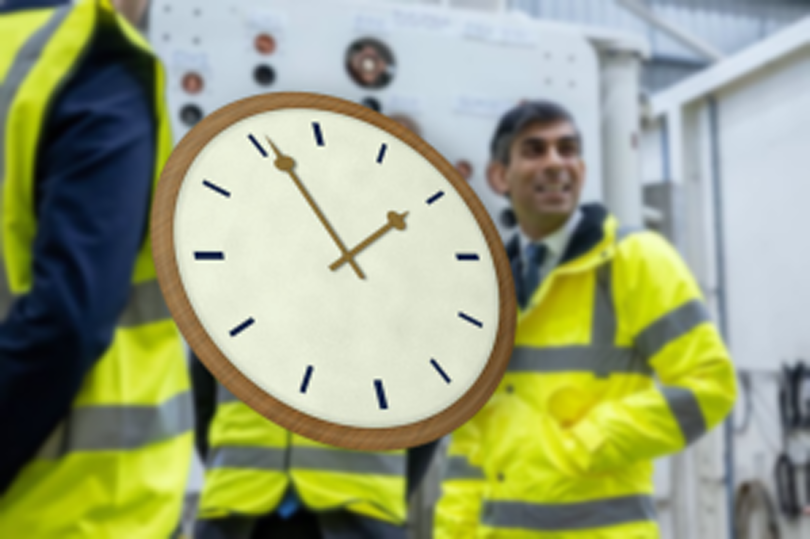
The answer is 1:56
